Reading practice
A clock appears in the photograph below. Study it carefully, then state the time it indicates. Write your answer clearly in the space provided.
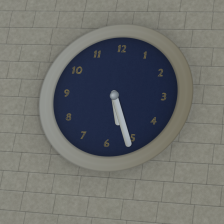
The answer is 5:26
